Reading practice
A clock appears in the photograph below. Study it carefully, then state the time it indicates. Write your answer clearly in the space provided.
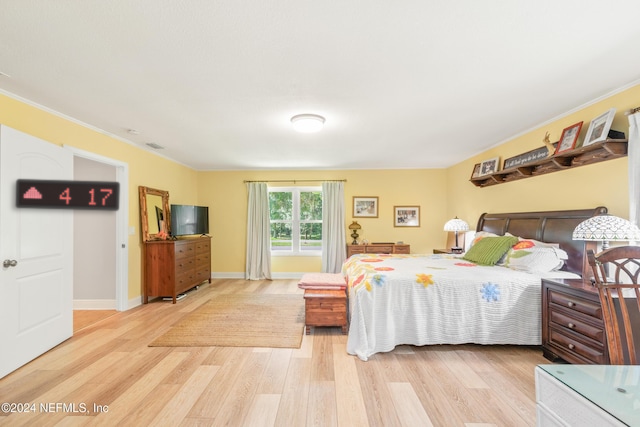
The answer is 4:17
